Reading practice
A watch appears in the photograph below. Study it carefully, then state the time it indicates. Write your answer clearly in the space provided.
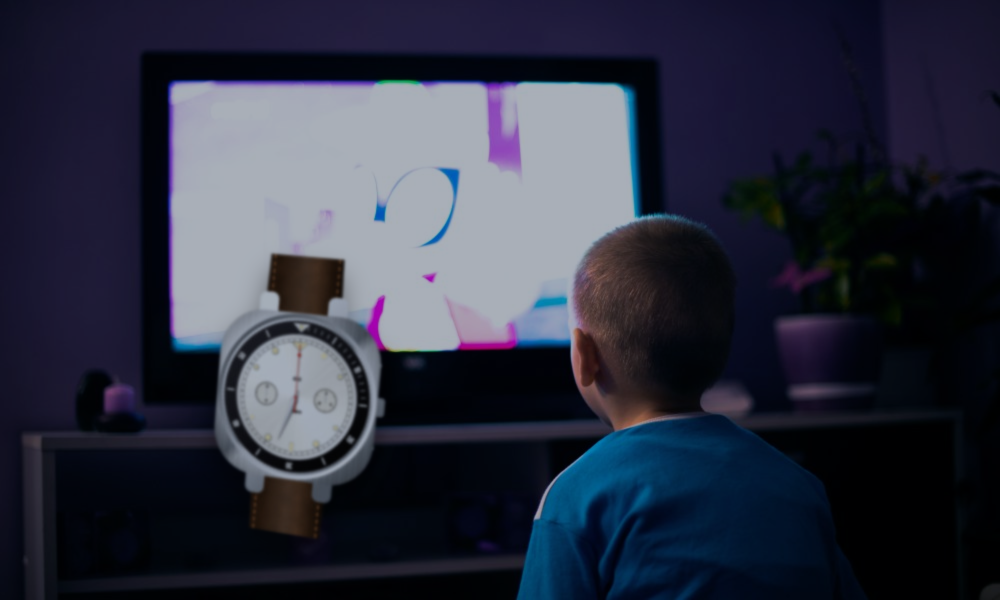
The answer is 6:33
